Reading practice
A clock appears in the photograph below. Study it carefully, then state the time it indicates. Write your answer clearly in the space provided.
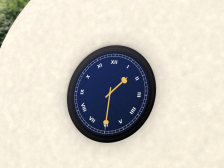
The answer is 1:30
